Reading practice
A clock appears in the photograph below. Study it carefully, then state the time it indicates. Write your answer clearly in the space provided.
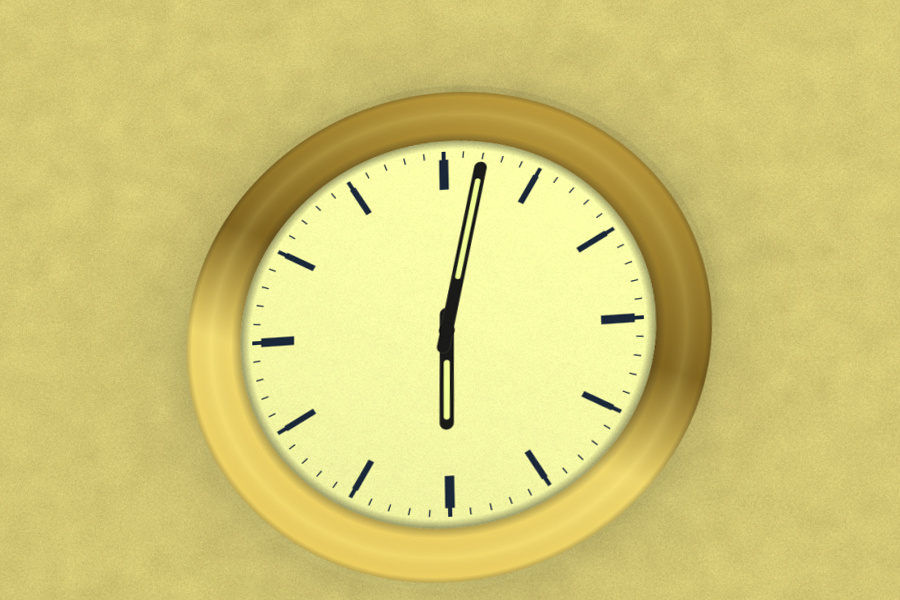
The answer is 6:02
